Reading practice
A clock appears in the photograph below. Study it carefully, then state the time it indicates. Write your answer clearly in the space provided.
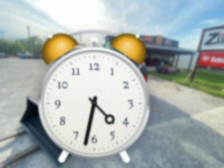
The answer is 4:32
